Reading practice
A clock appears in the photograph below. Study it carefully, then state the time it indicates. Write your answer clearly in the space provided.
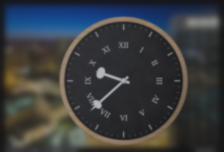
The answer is 9:38
